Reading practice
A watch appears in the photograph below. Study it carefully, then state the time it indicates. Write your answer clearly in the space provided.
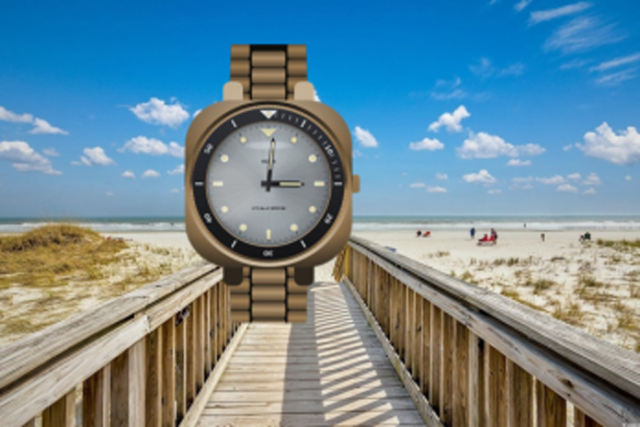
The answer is 3:01
